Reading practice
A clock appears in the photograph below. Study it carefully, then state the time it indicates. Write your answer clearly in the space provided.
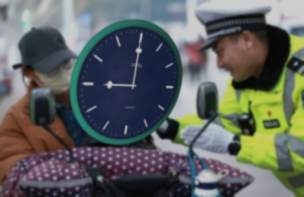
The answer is 9:00
